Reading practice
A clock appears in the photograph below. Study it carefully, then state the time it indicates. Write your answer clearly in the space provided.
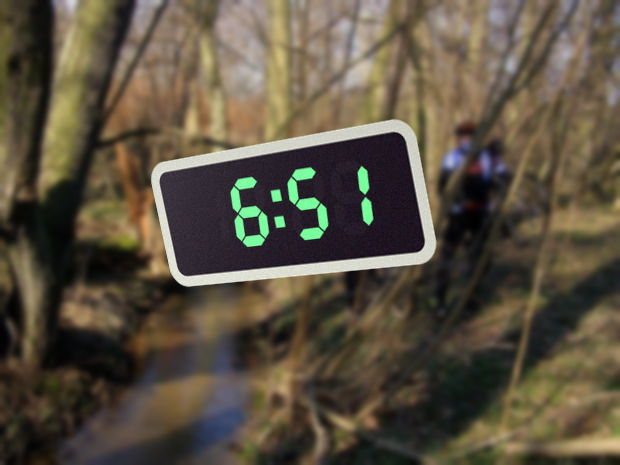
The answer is 6:51
